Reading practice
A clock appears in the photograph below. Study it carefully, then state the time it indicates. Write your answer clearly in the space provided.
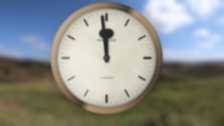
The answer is 11:59
